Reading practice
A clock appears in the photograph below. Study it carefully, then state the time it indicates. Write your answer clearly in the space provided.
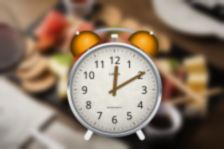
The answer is 12:10
